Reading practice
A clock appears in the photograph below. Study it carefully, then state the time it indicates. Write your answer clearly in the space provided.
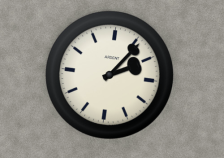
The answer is 2:06
